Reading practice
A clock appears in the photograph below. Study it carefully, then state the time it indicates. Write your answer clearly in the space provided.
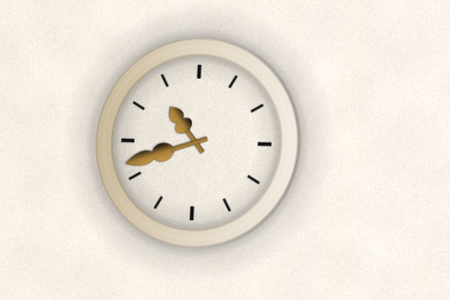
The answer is 10:42
